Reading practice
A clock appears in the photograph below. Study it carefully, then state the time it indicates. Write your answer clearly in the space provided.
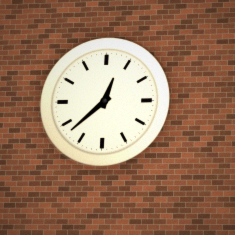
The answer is 12:38
